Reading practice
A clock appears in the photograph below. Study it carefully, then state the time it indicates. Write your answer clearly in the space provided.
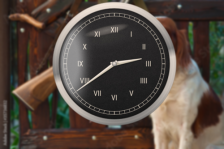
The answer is 2:39
